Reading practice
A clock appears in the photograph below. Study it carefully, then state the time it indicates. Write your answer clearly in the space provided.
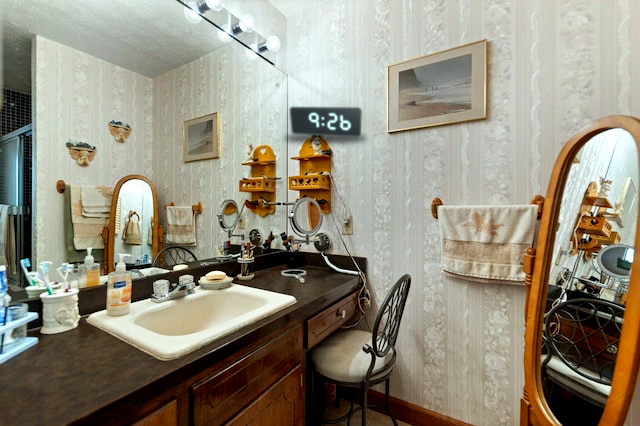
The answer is 9:26
